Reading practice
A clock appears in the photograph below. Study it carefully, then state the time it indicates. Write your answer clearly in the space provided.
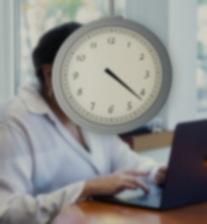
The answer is 4:22
